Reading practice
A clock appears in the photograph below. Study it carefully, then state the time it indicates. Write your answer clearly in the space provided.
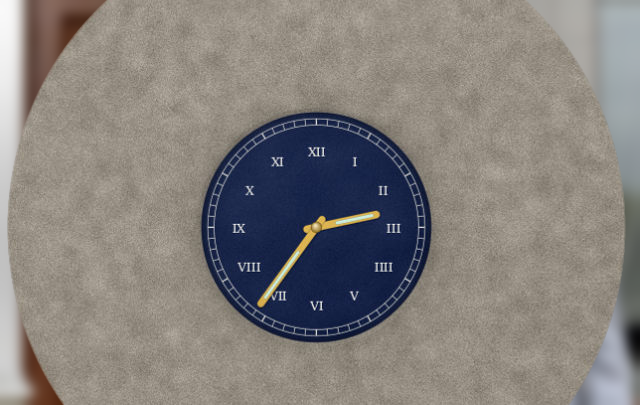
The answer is 2:36
